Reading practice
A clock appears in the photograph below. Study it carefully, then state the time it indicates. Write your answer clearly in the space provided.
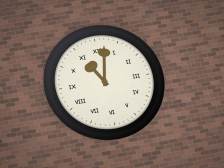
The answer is 11:02
